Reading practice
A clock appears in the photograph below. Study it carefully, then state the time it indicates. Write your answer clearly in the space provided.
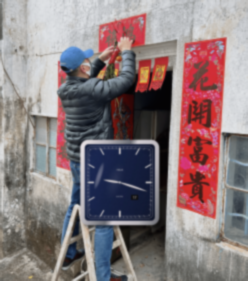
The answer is 9:18
